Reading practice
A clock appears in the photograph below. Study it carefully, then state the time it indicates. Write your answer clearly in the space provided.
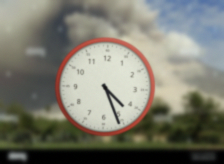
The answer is 4:26
